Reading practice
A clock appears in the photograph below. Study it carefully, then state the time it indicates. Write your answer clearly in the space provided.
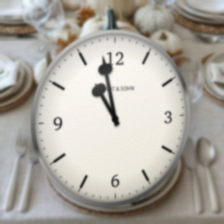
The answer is 10:58
